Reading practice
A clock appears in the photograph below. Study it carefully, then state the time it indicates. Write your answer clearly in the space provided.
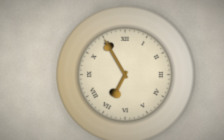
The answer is 6:55
